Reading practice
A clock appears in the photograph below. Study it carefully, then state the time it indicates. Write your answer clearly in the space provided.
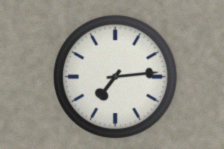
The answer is 7:14
